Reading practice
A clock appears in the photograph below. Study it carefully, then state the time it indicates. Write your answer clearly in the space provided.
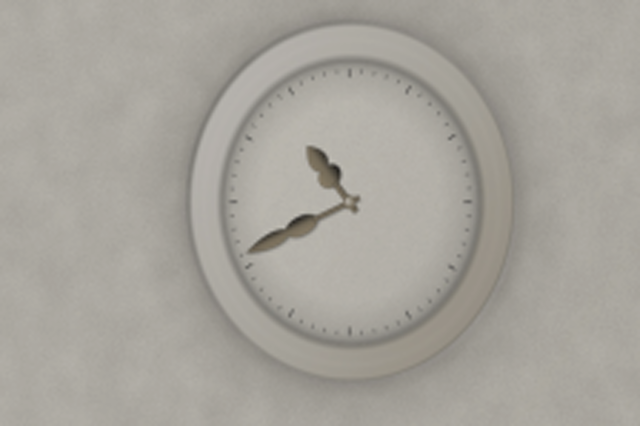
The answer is 10:41
